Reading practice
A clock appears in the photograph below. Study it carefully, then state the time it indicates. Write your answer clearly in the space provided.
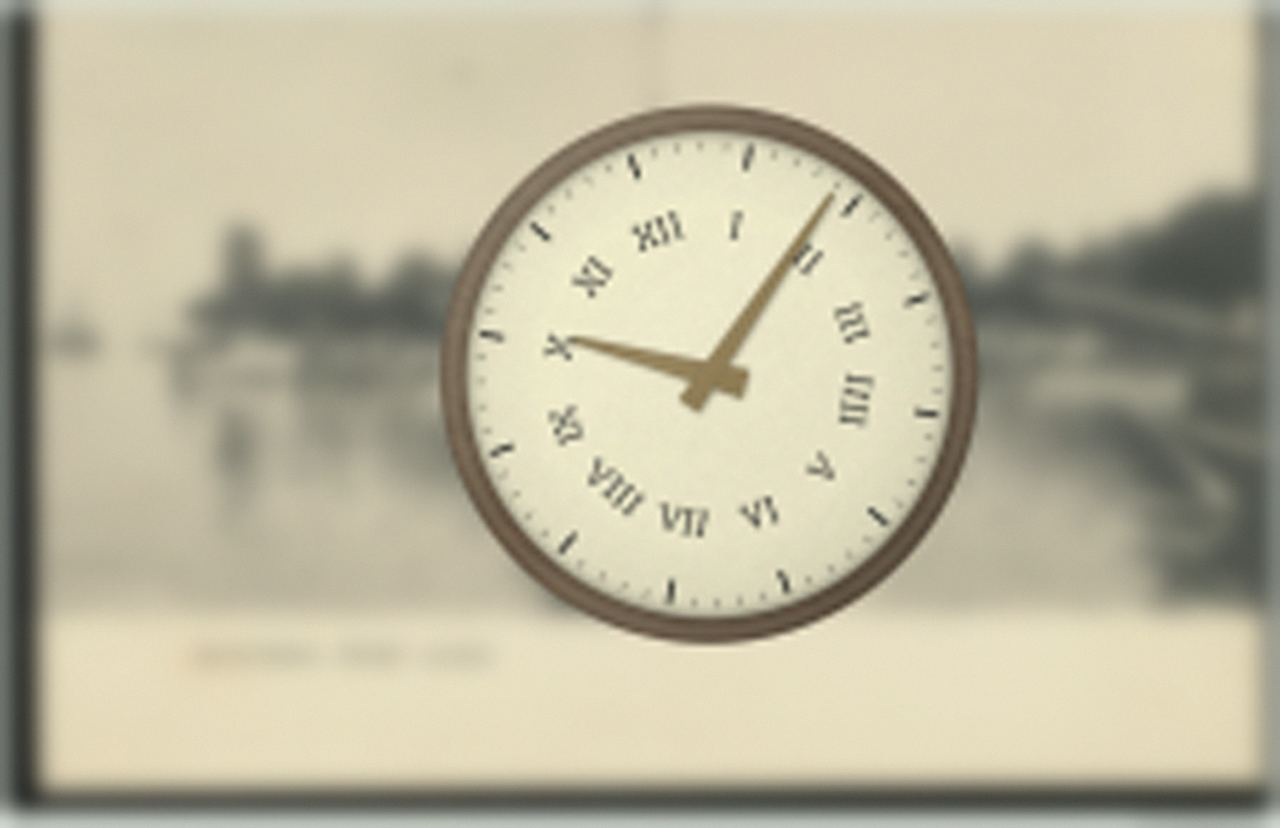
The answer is 10:09
